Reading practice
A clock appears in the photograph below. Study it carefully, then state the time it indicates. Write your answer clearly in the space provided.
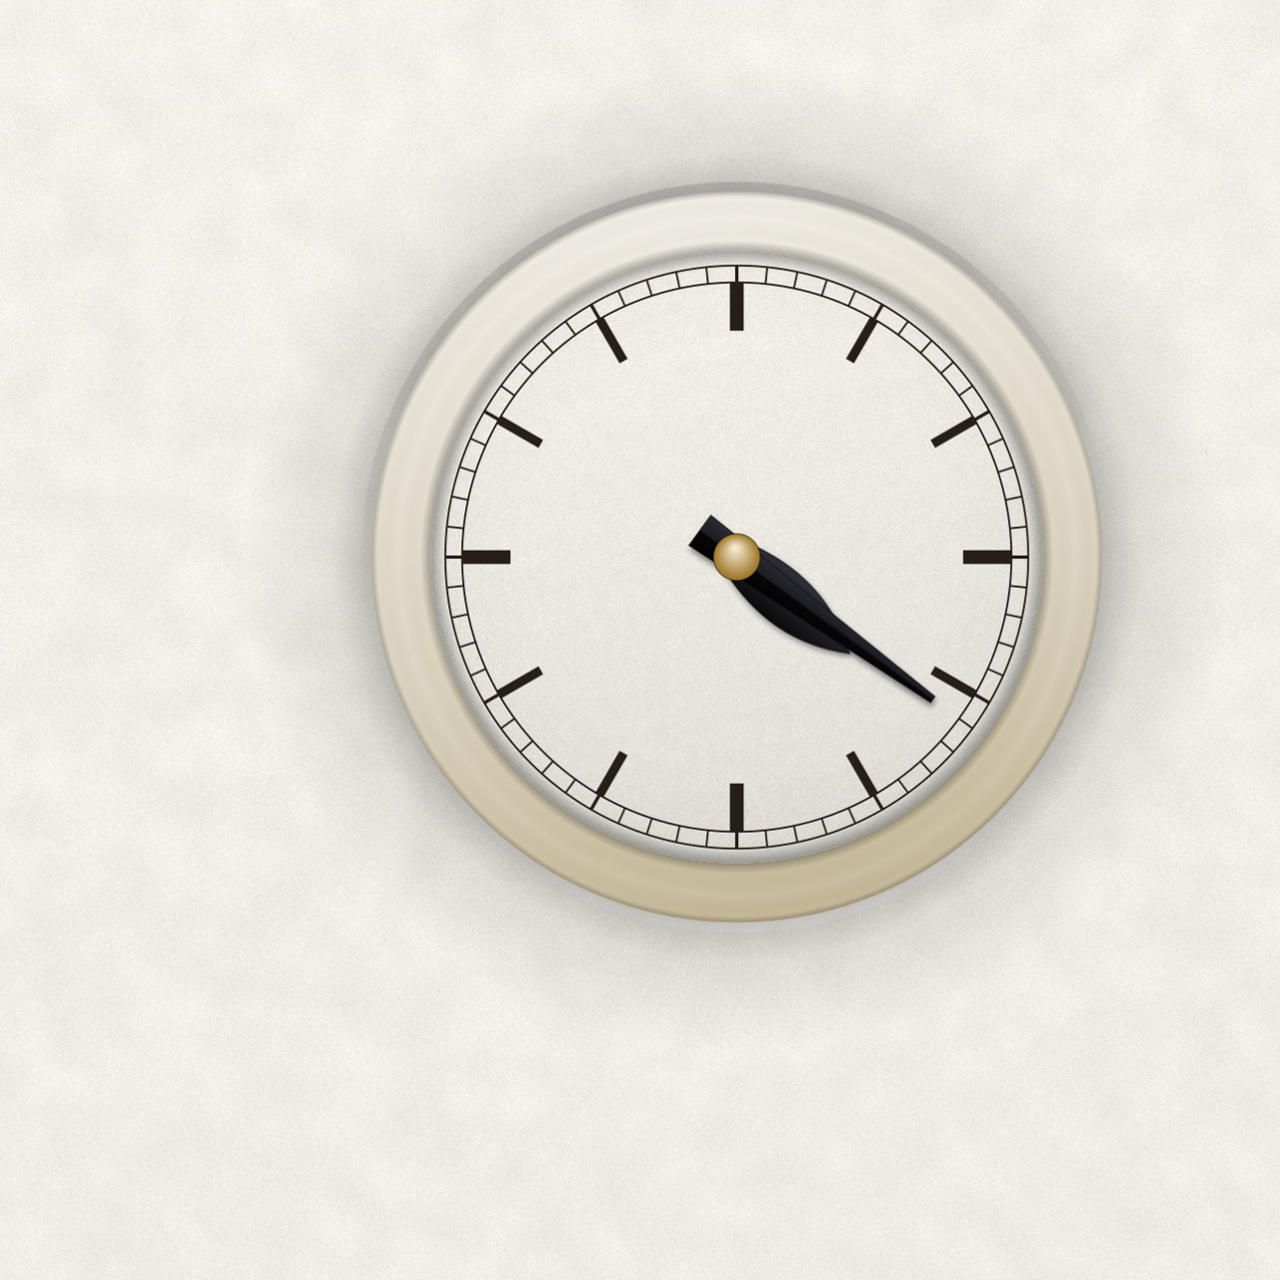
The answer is 4:21
